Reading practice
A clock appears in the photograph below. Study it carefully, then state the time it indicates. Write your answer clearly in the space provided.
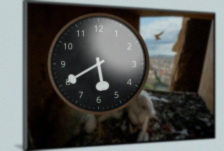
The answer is 5:40
